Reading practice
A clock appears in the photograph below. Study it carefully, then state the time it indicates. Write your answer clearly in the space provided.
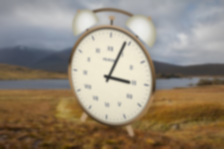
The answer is 3:04
